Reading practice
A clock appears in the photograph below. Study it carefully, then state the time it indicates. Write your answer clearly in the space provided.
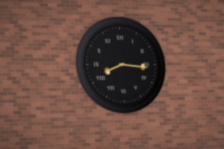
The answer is 8:16
